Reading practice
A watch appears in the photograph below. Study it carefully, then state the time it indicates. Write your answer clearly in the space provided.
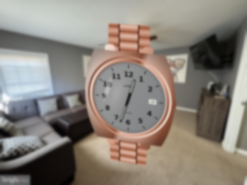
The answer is 12:33
